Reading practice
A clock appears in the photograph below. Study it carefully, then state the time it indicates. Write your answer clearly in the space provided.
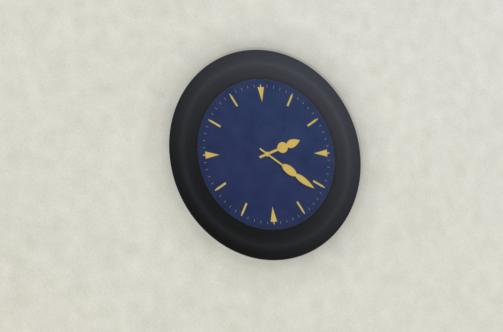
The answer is 2:21
